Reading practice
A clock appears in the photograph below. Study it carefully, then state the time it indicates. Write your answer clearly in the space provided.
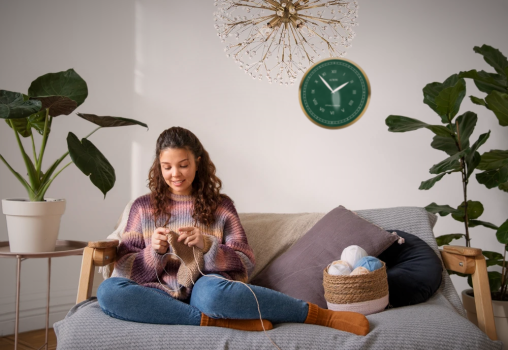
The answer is 1:53
